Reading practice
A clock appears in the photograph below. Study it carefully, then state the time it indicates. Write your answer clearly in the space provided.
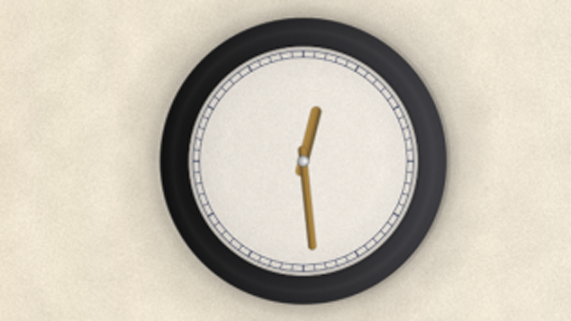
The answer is 12:29
